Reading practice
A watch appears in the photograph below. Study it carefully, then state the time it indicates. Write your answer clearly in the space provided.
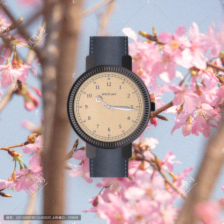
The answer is 10:16
